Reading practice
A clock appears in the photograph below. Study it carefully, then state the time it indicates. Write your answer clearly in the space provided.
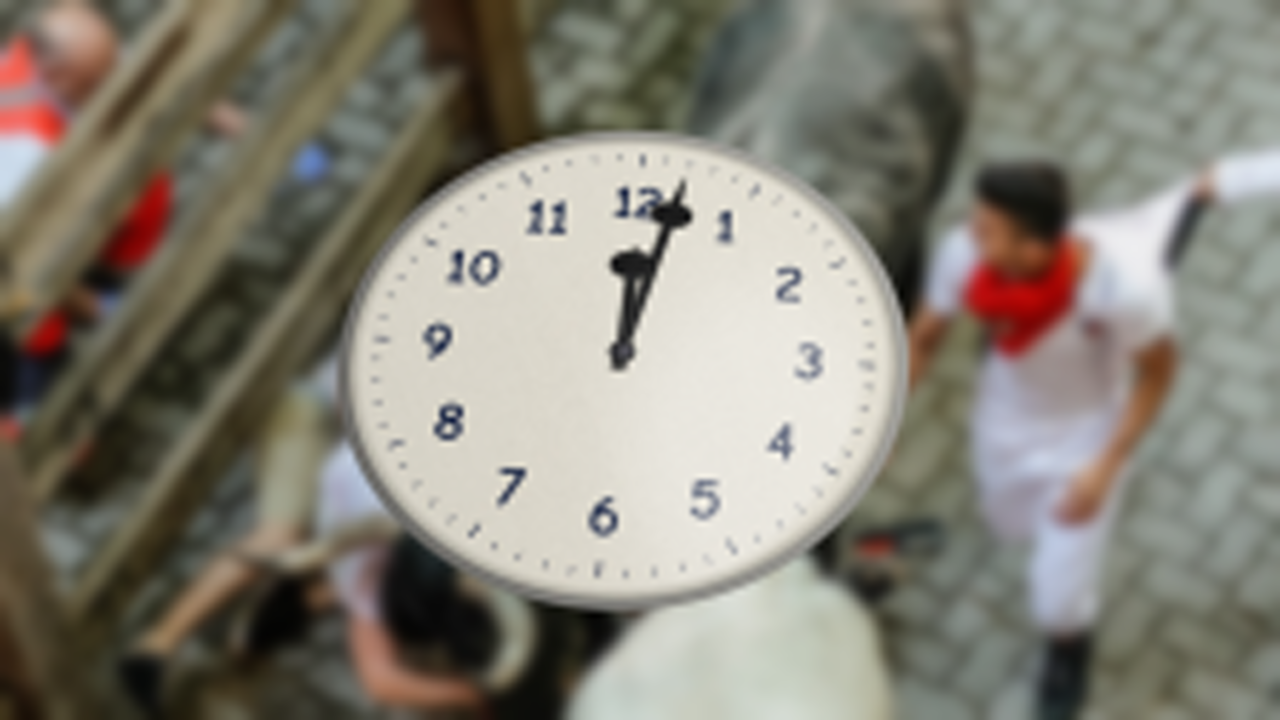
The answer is 12:02
